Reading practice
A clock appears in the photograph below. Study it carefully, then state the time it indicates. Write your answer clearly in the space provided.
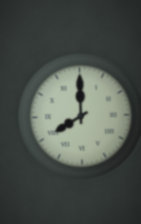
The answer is 8:00
